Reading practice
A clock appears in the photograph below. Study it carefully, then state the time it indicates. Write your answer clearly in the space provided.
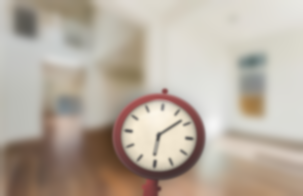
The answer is 6:08
